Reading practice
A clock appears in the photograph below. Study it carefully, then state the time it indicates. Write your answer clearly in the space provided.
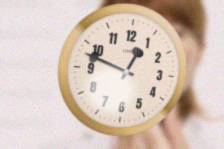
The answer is 12:48
